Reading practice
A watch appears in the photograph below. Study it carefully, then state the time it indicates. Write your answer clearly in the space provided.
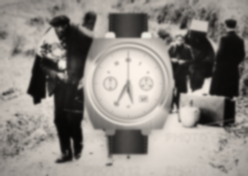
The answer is 5:35
